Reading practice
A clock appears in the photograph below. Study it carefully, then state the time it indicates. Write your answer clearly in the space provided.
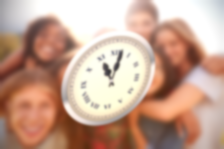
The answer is 11:02
